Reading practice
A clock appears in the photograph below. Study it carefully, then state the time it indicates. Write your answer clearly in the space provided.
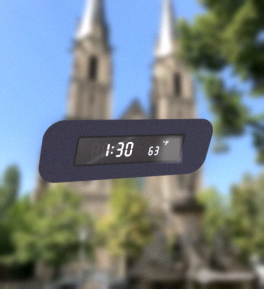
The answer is 1:30
